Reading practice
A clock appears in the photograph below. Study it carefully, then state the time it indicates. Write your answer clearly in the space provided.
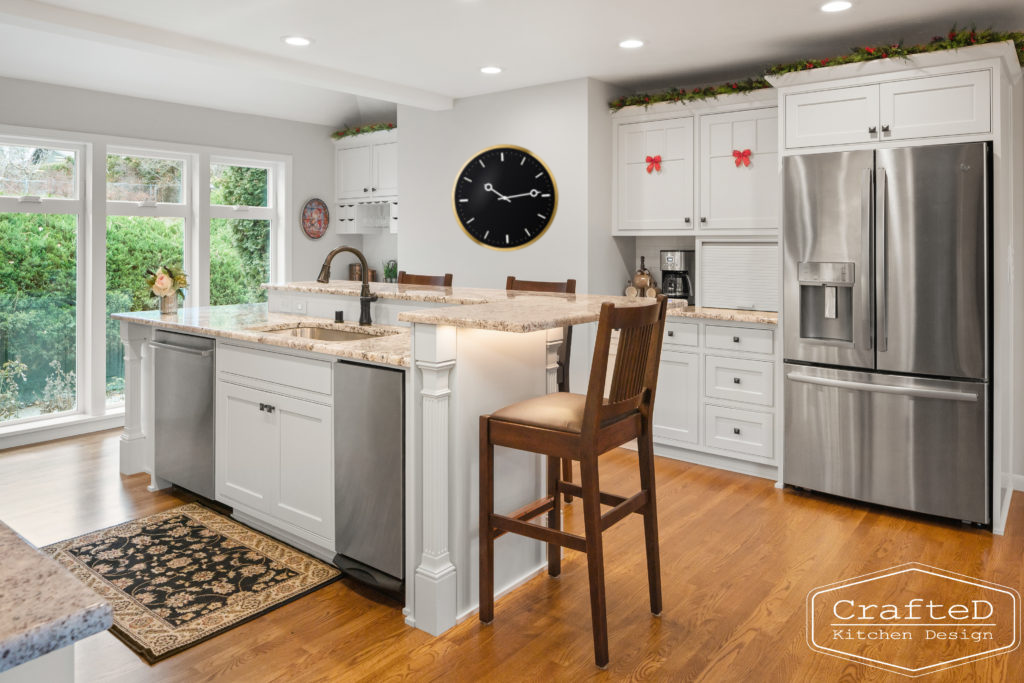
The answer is 10:14
